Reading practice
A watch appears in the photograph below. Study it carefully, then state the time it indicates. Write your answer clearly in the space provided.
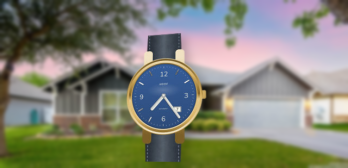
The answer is 7:24
